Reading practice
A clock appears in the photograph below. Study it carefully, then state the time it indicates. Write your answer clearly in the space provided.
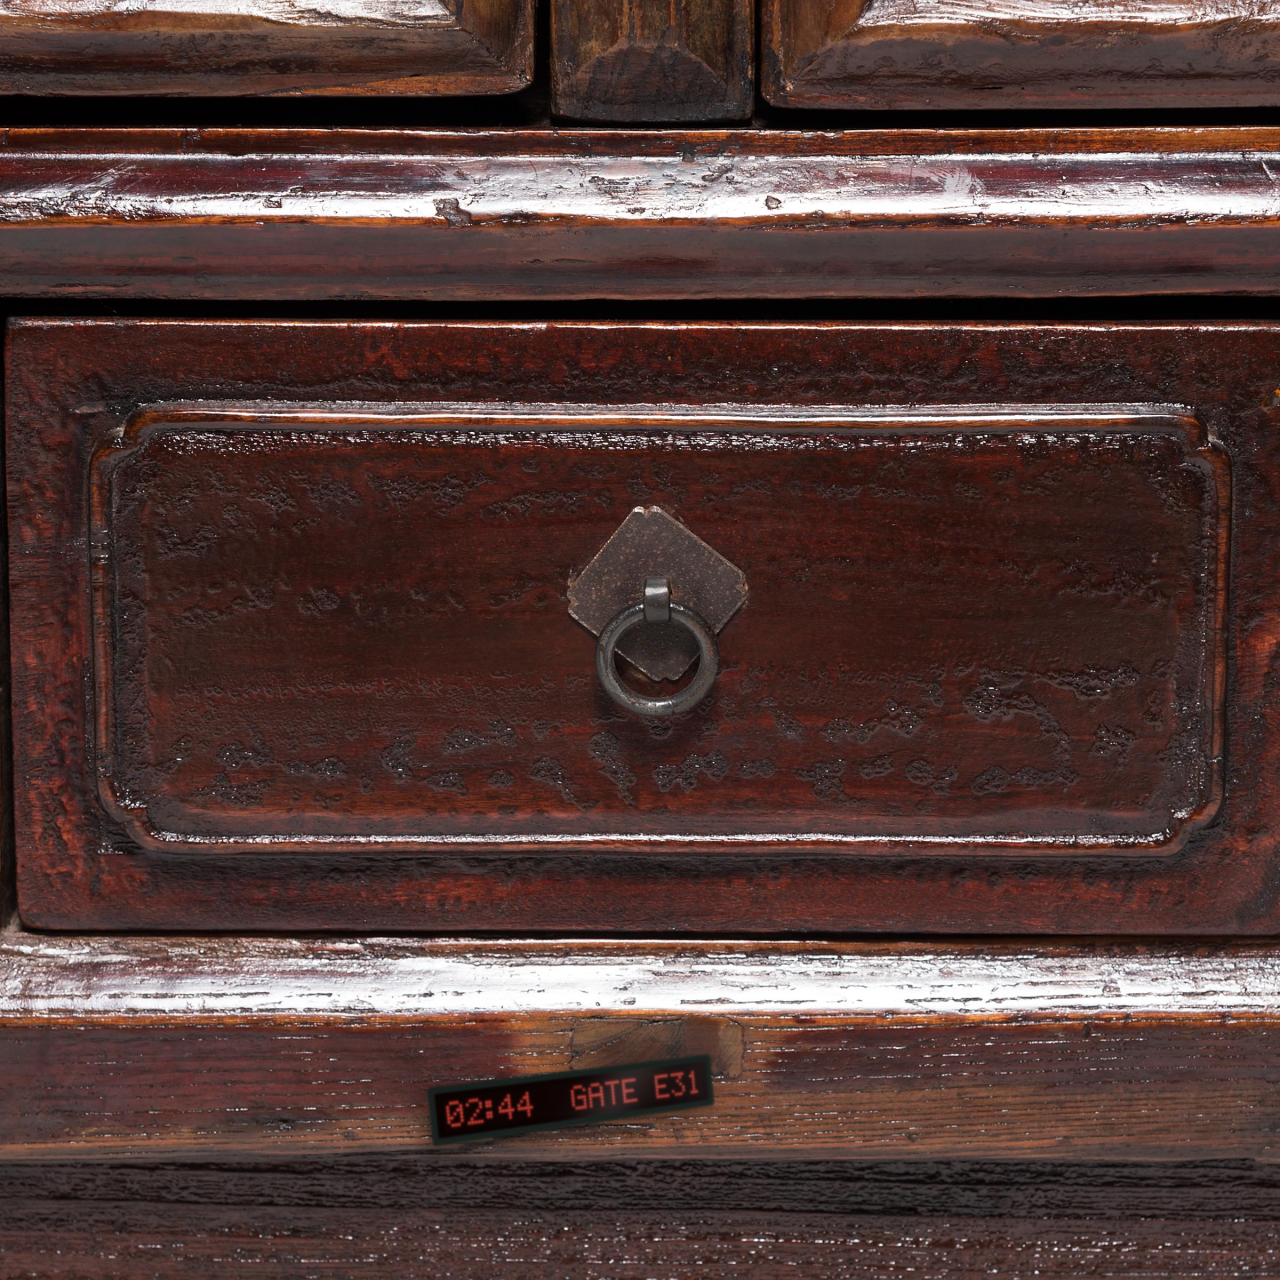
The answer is 2:44
